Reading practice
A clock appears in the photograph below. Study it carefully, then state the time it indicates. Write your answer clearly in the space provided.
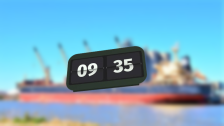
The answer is 9:35
